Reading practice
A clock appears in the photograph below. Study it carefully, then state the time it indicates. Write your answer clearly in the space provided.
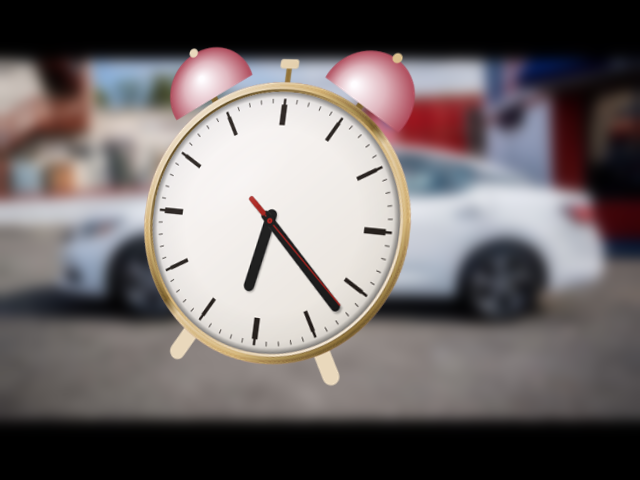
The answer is 6:22:22
